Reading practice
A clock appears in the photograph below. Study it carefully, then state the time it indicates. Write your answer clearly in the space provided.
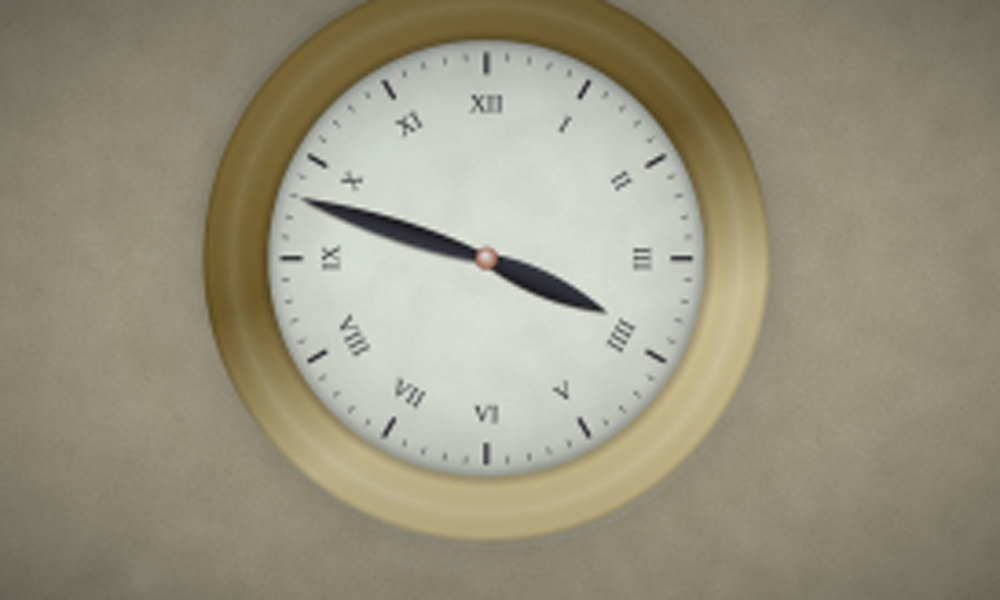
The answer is 3:48
